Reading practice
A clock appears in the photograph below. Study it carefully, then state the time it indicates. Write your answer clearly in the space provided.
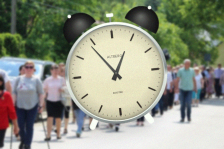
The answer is 12:54
